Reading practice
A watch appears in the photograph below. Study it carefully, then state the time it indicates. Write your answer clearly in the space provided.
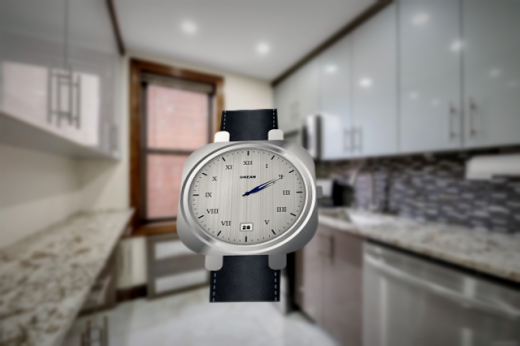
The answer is 2:10
